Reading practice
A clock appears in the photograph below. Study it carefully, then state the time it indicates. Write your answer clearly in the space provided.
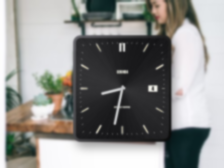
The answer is 8:32
